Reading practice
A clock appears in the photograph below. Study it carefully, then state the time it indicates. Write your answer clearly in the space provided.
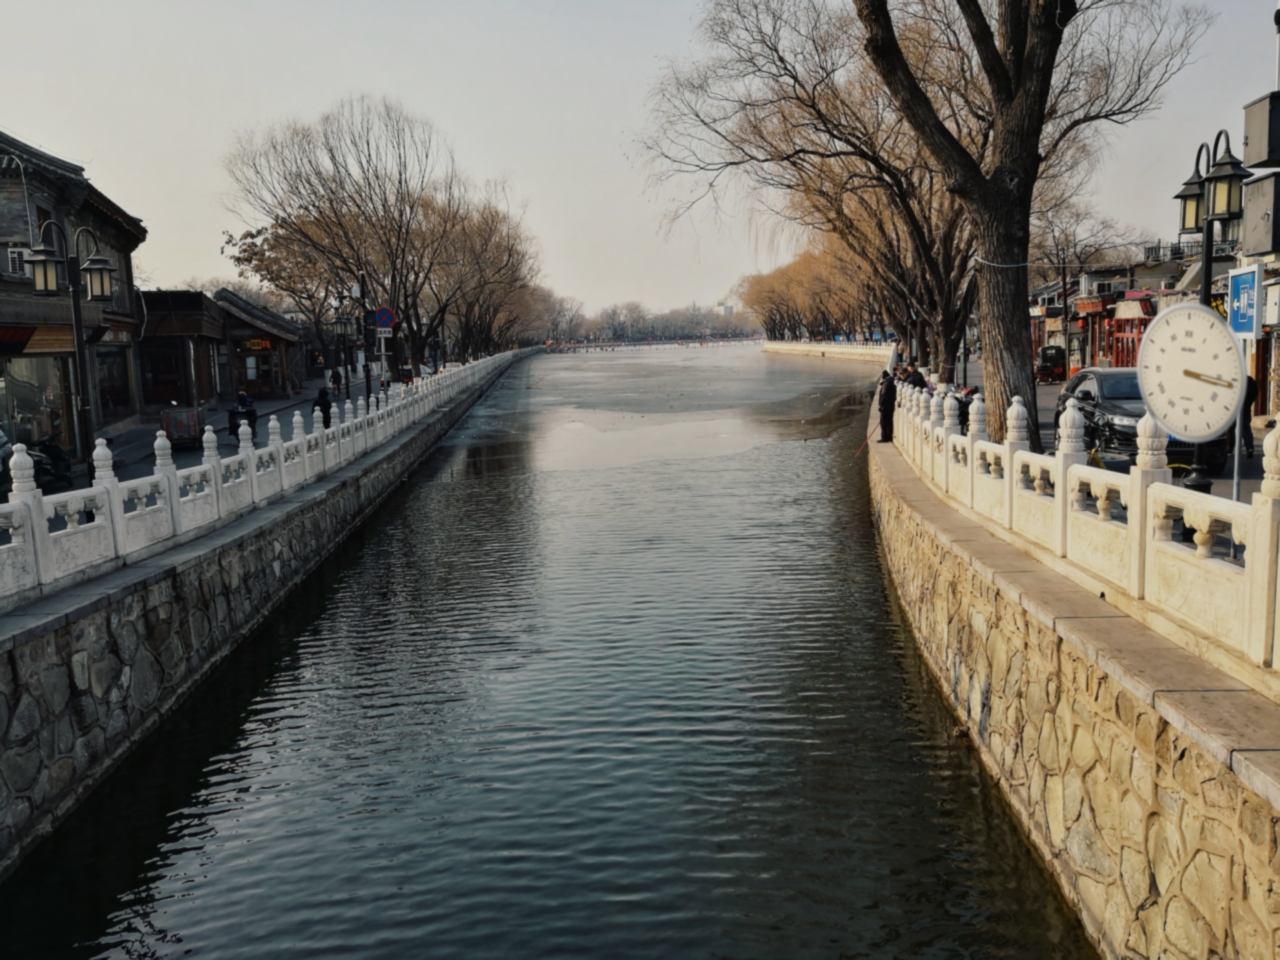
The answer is 3:16
